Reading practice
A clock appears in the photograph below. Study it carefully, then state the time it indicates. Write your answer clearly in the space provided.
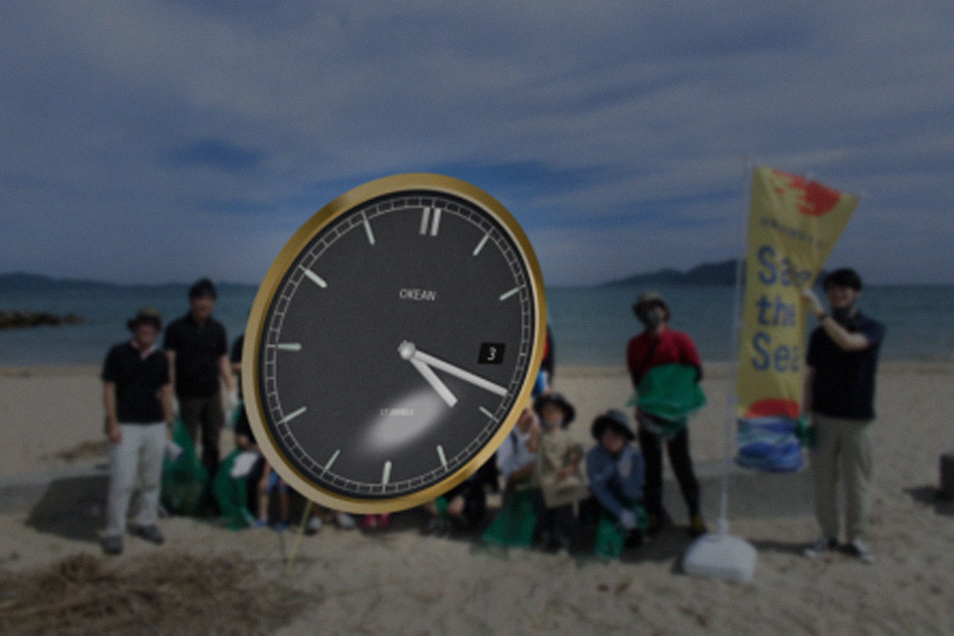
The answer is 4:18
